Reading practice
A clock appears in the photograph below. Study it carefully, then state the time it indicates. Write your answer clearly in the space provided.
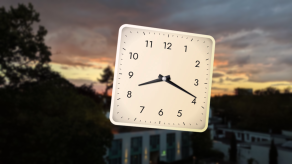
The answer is 8:19
